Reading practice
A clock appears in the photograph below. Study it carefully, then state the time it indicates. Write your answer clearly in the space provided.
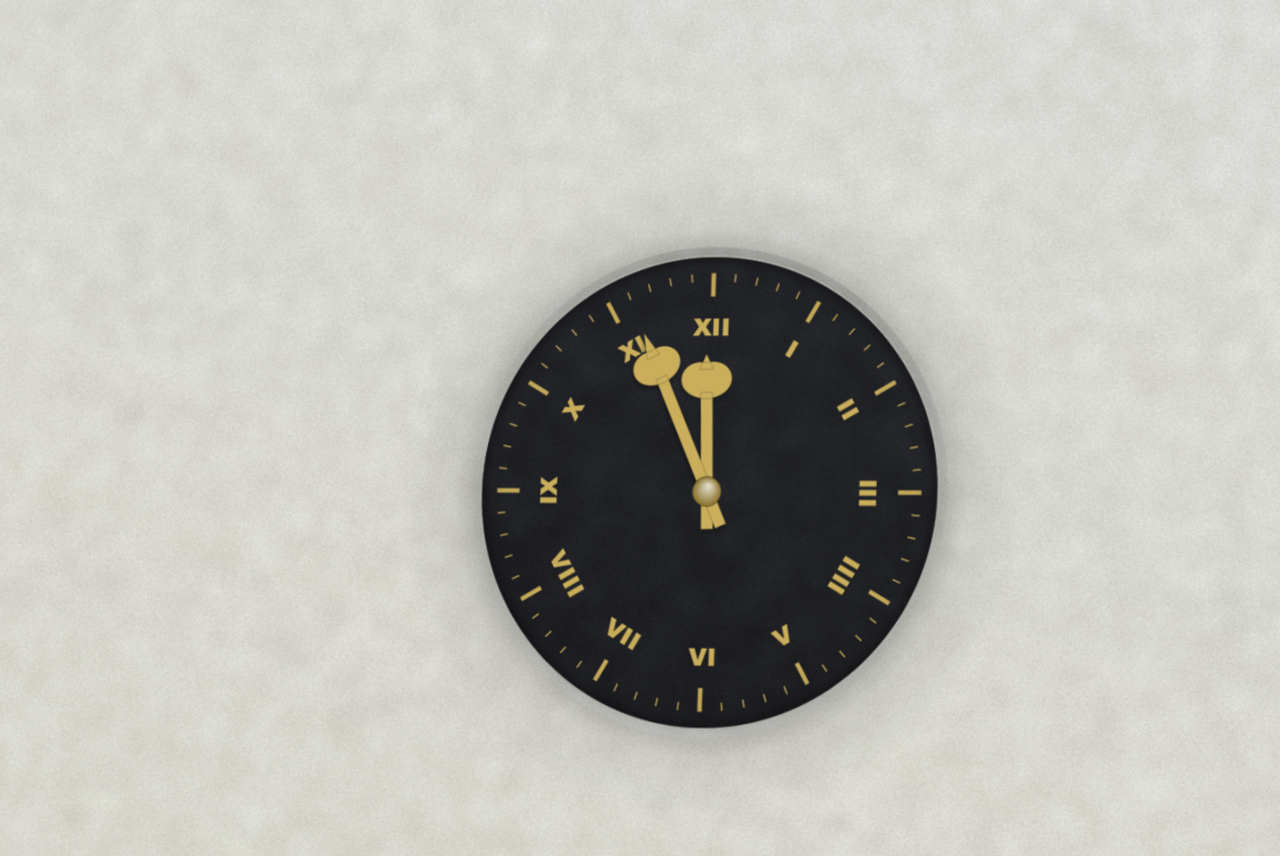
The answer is 11:56
